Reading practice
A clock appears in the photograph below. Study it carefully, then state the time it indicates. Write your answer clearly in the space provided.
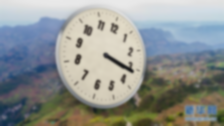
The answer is 3:16
